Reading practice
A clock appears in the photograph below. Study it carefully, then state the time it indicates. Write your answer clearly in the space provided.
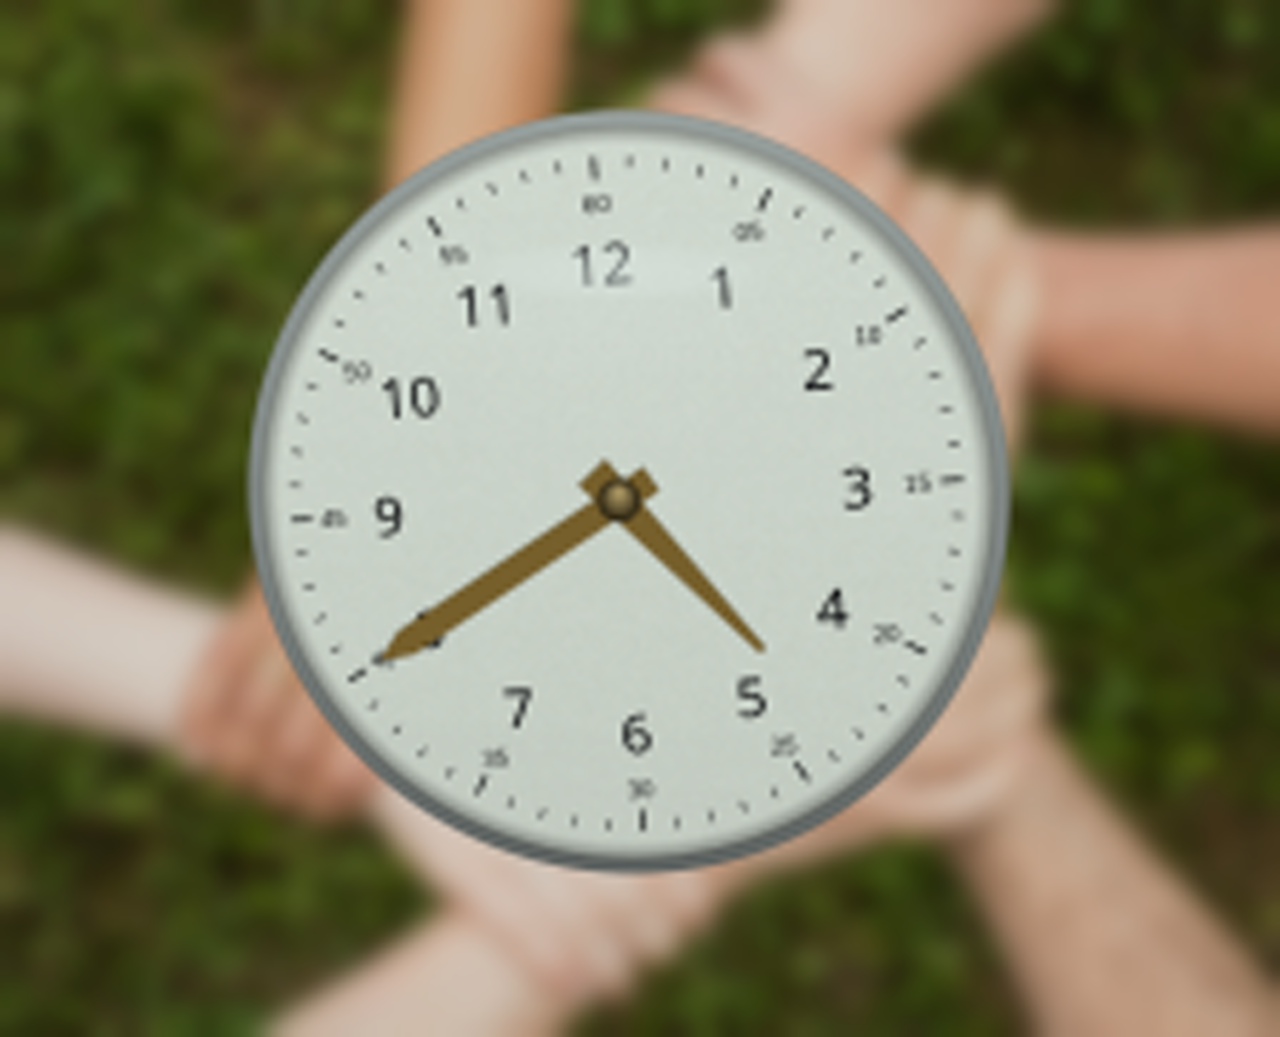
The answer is 4:40
